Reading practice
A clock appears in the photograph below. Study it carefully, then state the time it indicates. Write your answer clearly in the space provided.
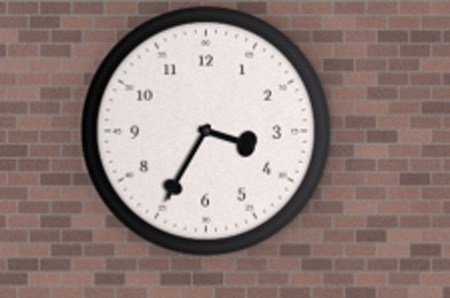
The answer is 3:35
